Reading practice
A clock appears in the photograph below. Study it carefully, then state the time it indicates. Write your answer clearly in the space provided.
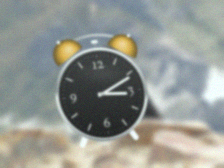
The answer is 3:11
